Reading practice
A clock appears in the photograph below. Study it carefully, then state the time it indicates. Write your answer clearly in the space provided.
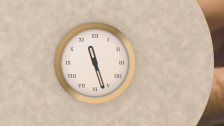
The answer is 11:27
